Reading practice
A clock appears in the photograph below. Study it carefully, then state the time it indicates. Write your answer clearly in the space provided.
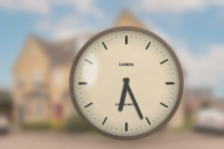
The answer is 6:26
